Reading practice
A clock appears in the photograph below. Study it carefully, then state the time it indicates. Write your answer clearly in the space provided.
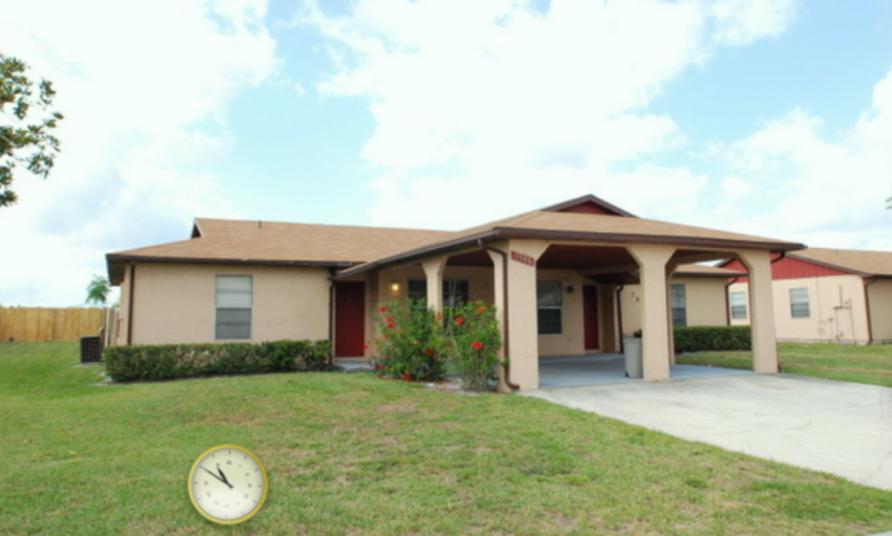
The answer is 10:50
